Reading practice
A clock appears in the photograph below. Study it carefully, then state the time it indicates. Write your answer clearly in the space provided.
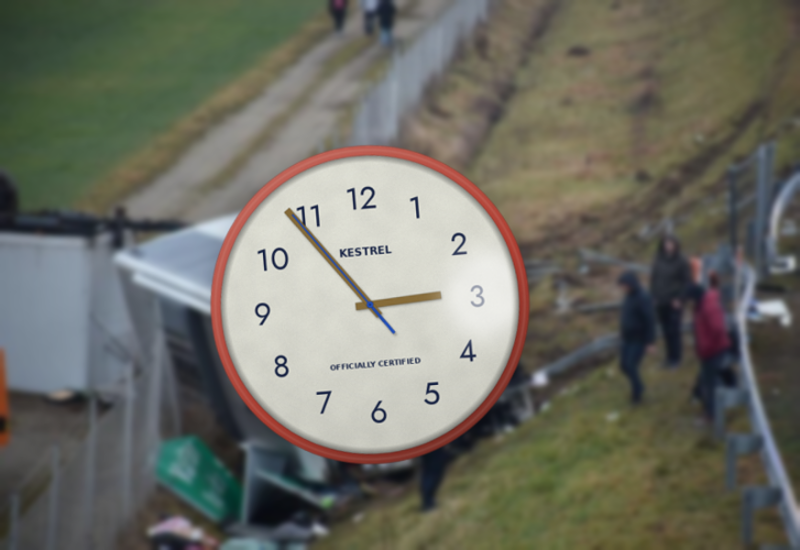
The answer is 2:53:54
